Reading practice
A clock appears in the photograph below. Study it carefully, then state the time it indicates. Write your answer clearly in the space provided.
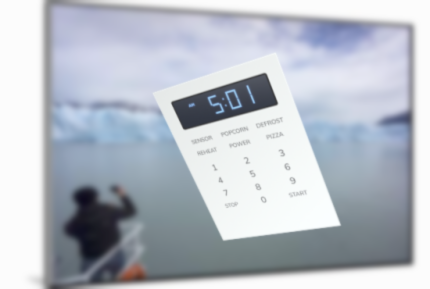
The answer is 5:01
